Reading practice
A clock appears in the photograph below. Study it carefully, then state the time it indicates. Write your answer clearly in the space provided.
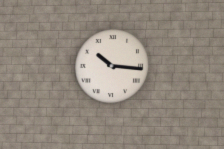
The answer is 10:16
